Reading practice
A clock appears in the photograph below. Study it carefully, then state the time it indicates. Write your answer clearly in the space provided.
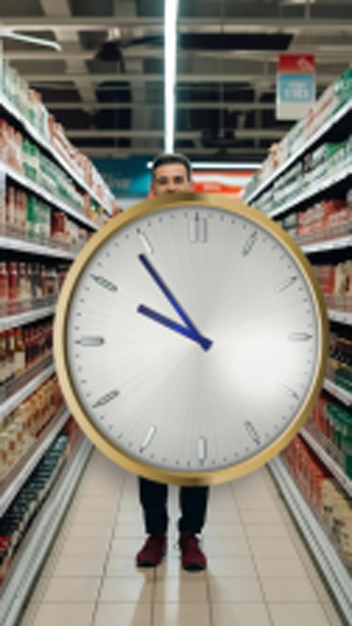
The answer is 9:54
